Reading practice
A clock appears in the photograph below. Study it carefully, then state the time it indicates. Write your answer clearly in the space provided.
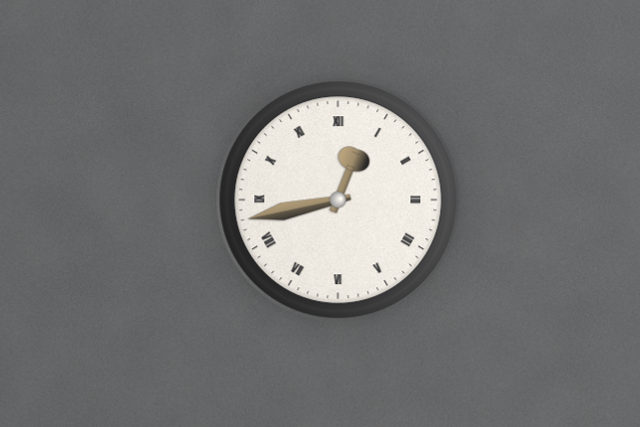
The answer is 12:43
